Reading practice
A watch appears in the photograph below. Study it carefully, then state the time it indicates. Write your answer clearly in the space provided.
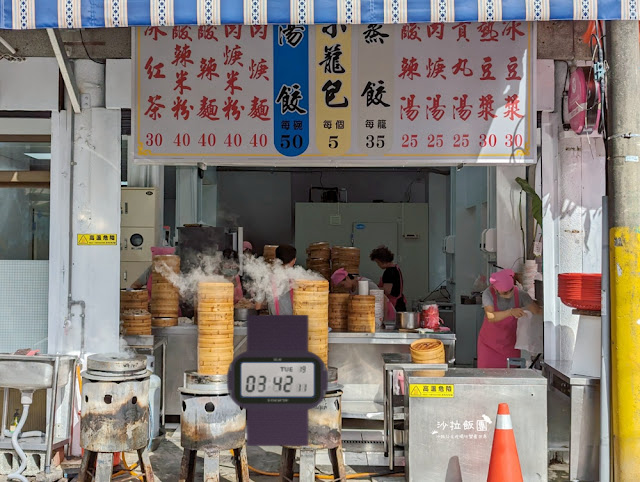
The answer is 3:42:11
